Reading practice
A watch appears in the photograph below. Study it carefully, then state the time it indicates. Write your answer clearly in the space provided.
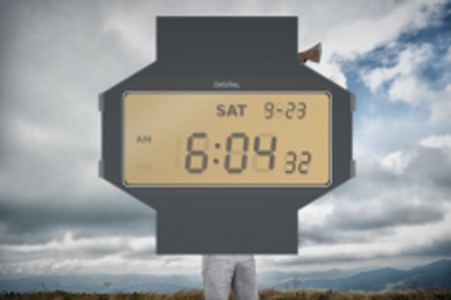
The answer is 6:04:32
